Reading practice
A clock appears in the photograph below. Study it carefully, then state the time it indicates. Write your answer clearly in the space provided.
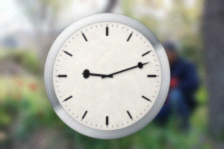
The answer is 9:12
